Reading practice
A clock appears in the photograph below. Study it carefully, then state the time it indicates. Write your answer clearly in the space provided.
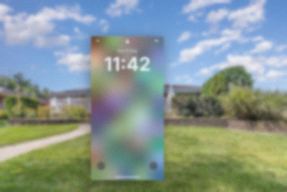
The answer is 11:42
